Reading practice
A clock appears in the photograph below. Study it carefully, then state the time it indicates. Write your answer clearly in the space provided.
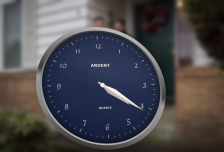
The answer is 4:21
